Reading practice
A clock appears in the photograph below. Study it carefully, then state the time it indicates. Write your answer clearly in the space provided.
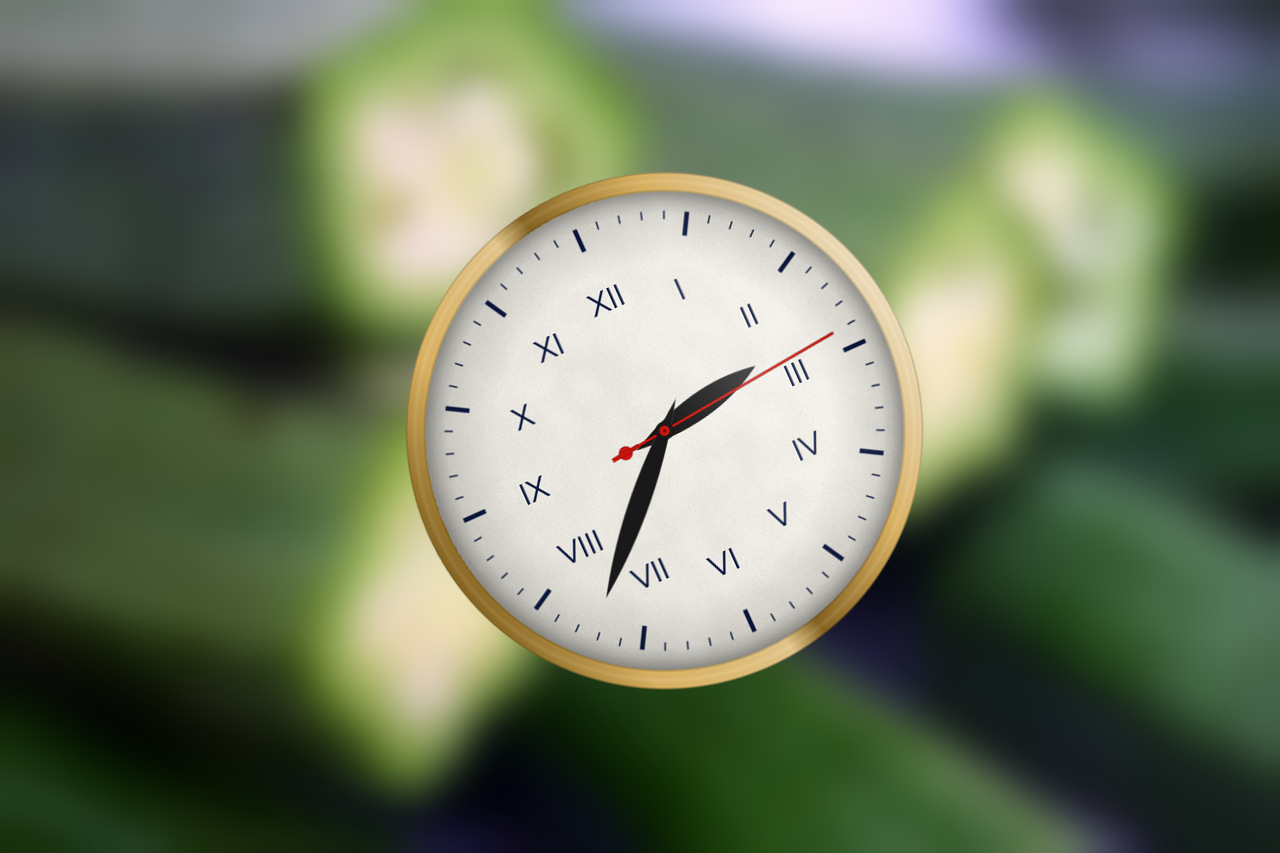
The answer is 2:37:14
